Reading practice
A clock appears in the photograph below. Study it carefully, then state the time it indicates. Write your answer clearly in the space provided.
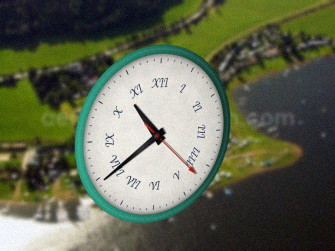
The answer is 10:39:22
